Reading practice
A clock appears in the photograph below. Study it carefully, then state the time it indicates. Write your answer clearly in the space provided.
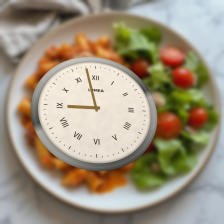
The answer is 8:58
